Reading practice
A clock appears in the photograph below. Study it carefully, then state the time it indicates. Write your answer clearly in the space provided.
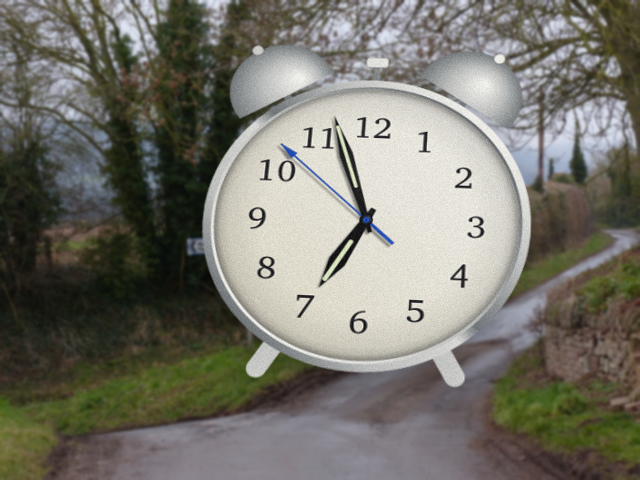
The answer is 6:56:52
